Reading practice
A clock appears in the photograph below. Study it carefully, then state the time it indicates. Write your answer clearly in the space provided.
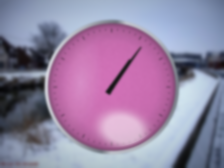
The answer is 1:06
